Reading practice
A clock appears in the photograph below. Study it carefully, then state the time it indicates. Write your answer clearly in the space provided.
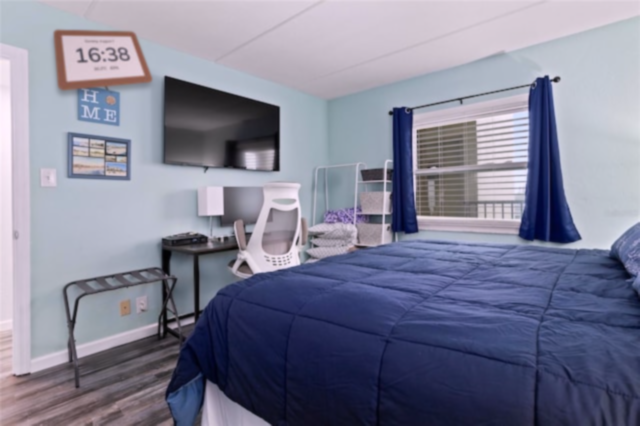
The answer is 16:38
